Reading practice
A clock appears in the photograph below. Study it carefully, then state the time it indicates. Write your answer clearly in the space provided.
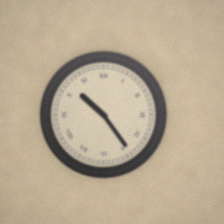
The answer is 10:24
